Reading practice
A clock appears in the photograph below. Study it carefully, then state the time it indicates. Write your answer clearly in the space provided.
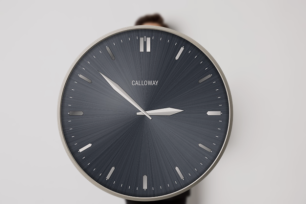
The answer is 2:52
